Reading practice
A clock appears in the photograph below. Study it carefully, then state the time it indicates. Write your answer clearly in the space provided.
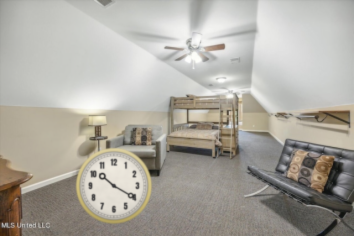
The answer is 10:20
